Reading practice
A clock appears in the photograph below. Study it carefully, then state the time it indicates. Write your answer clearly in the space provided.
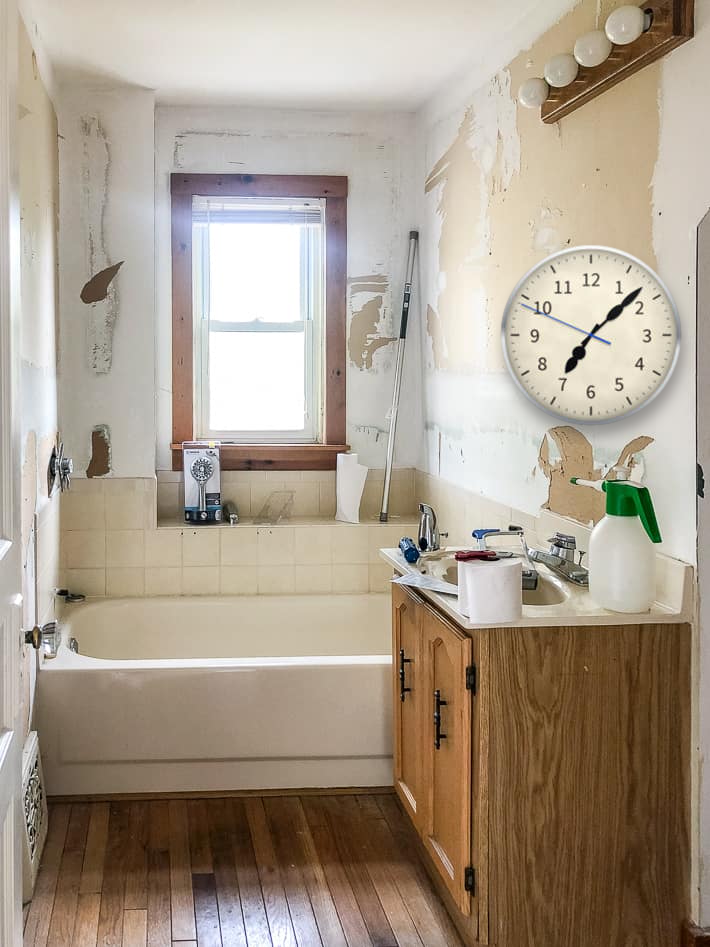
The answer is 7:07:49
